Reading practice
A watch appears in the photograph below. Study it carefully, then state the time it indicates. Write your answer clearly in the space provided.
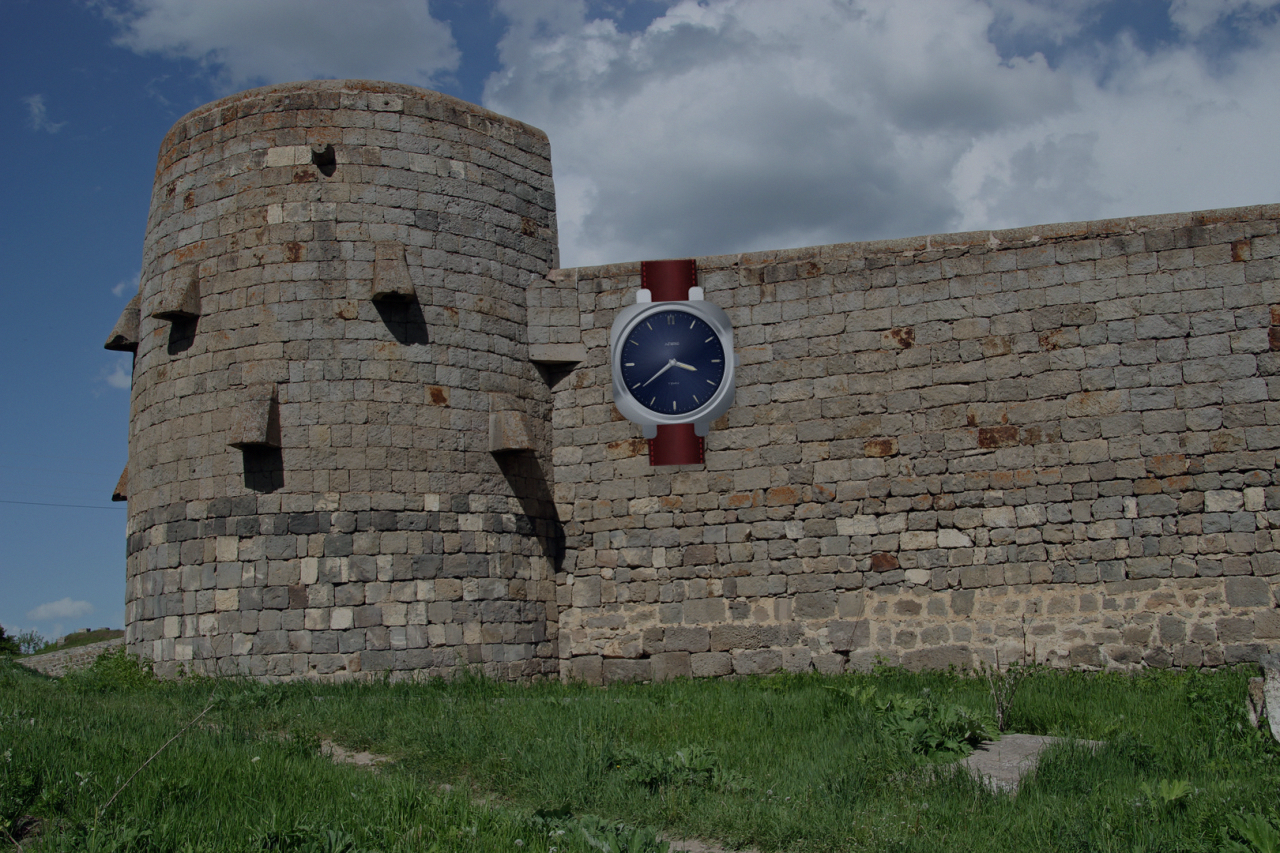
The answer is 3:39
